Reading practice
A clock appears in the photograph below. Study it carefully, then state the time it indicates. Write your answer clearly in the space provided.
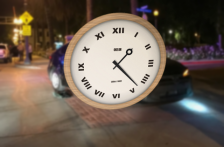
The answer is 1:23
